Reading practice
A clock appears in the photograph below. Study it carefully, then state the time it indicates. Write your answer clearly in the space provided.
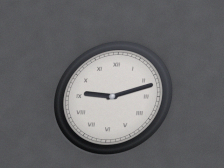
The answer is 9:12
